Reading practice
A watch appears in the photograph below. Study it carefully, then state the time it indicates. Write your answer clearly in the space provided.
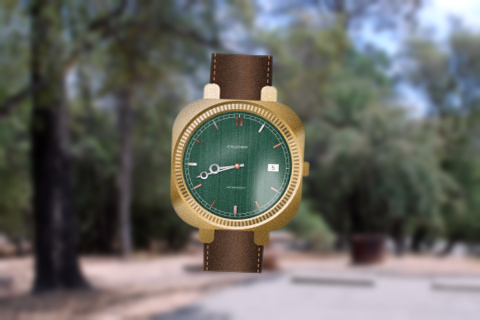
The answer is 8:42
